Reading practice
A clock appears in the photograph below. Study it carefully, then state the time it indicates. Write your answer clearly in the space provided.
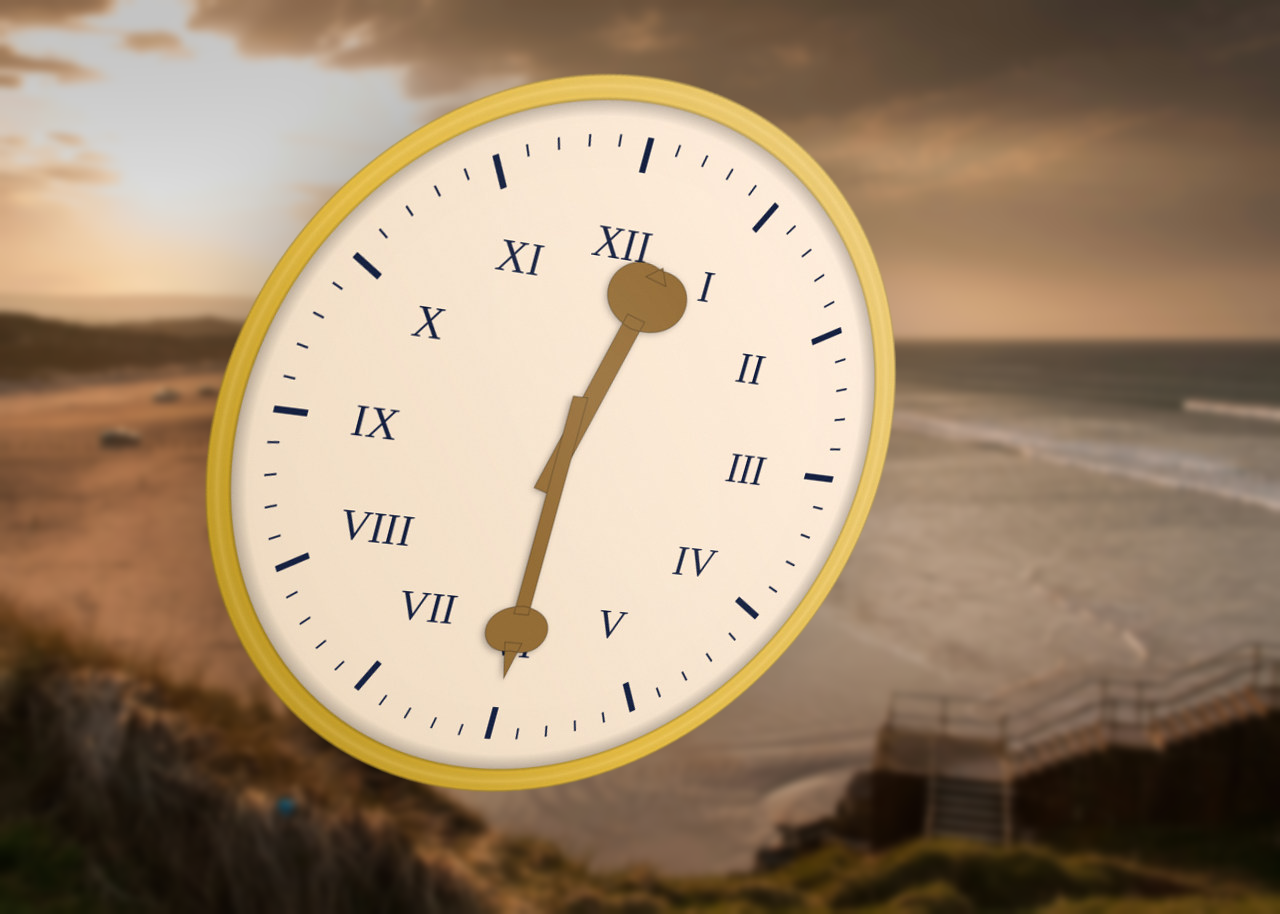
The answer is 12:30
